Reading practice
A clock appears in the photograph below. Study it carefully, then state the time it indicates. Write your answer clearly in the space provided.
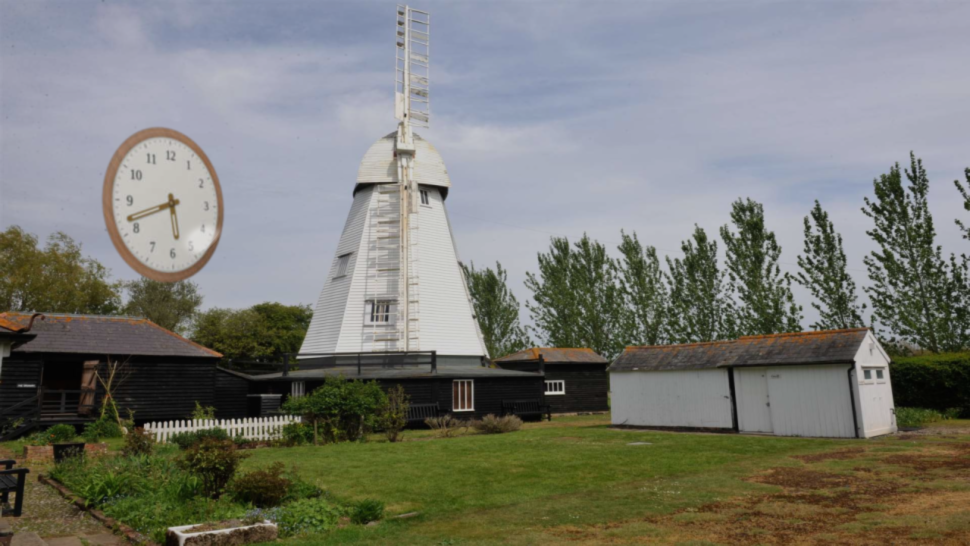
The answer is 5:42
